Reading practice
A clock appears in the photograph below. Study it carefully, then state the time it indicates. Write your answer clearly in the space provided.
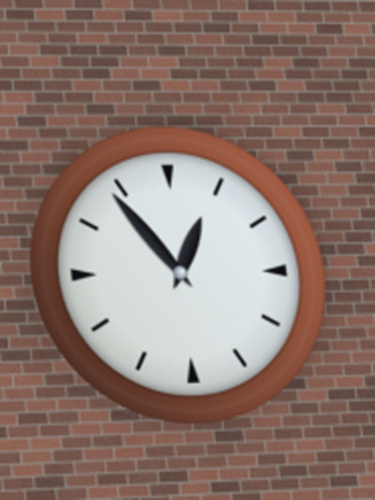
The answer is 12:54
